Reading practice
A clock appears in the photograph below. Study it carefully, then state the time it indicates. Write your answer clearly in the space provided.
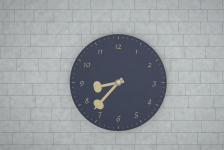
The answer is 8:37
